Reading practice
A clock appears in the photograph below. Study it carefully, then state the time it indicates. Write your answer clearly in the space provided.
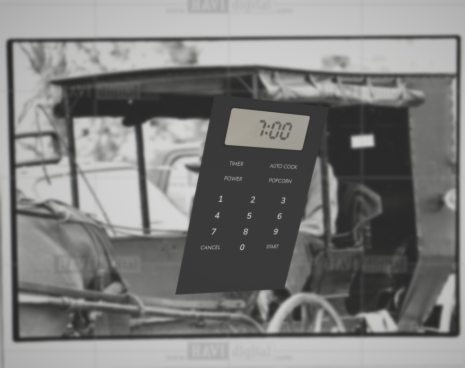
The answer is 7:00
